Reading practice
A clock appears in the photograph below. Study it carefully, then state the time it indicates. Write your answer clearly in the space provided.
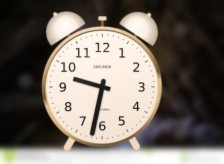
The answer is 9:32
